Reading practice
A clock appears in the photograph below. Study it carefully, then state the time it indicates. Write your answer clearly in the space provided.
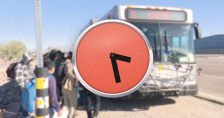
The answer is 3:28
